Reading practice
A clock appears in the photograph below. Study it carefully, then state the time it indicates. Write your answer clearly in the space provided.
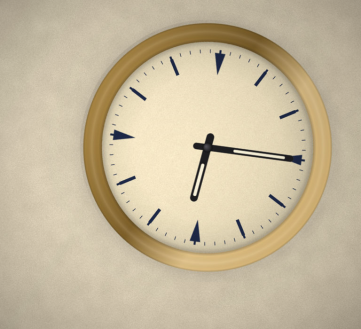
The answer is 6:15
